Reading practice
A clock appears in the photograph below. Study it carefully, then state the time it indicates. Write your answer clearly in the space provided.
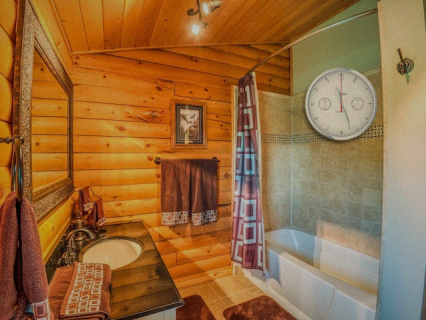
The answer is 11:27
